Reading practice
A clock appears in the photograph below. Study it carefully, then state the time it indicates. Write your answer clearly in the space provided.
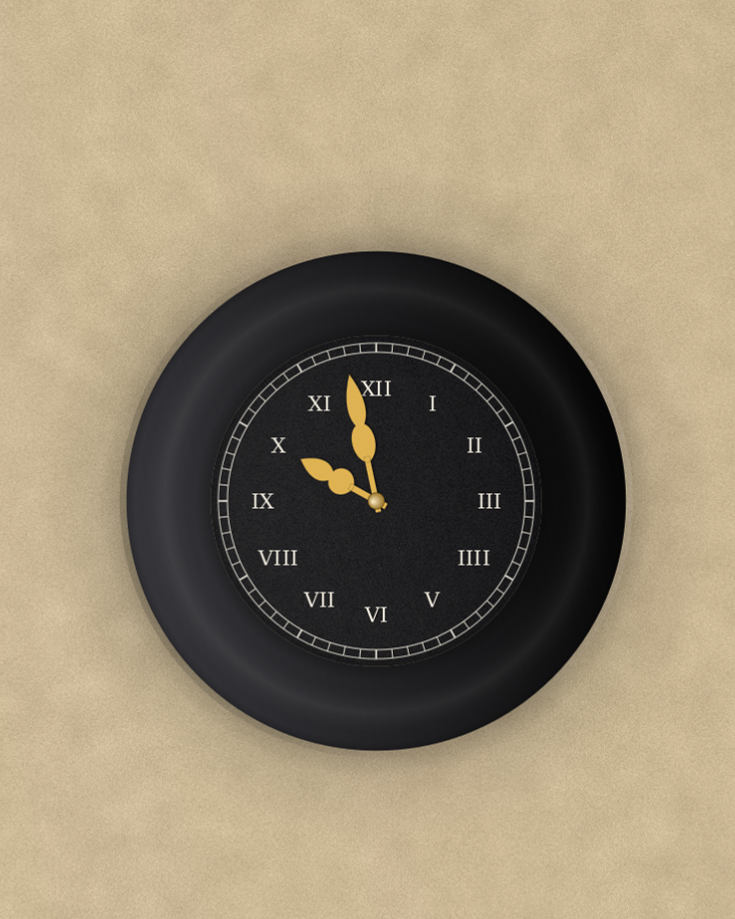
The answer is 9:58
